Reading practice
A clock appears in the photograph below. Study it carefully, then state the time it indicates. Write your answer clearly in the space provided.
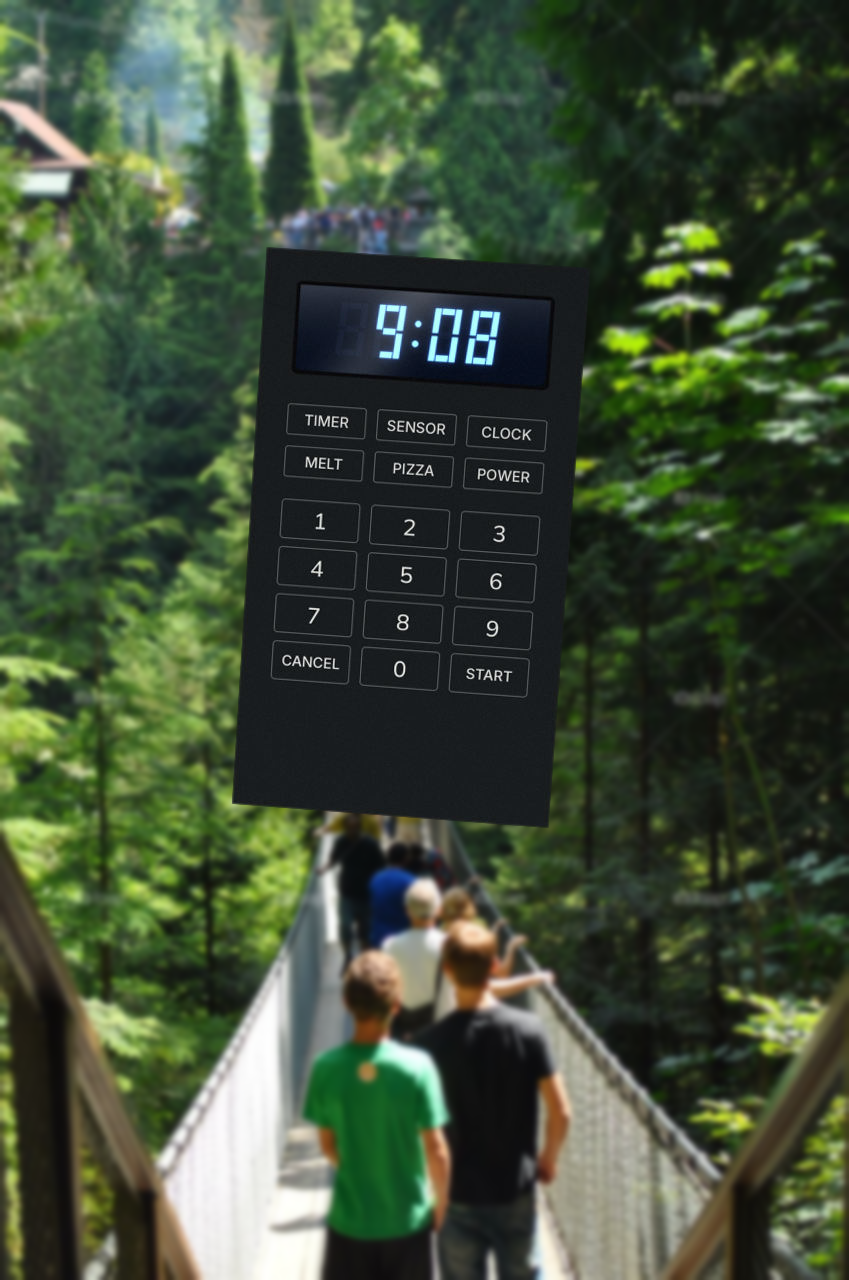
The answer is 9:08
